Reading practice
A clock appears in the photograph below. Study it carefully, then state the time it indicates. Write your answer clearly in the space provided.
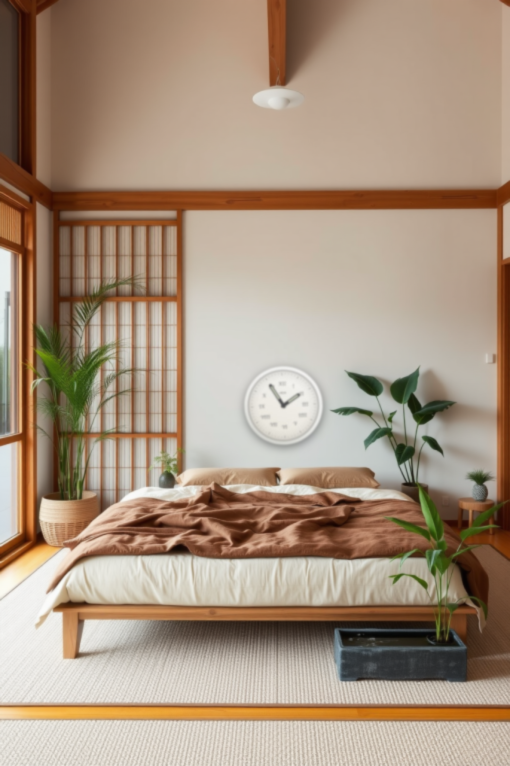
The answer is 1:55
